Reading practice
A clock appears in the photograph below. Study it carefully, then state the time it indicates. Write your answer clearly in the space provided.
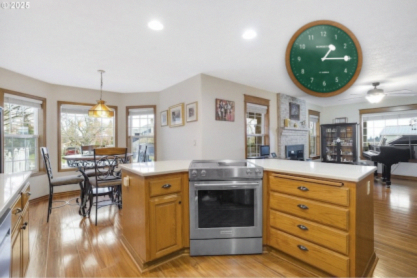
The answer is 1:15
